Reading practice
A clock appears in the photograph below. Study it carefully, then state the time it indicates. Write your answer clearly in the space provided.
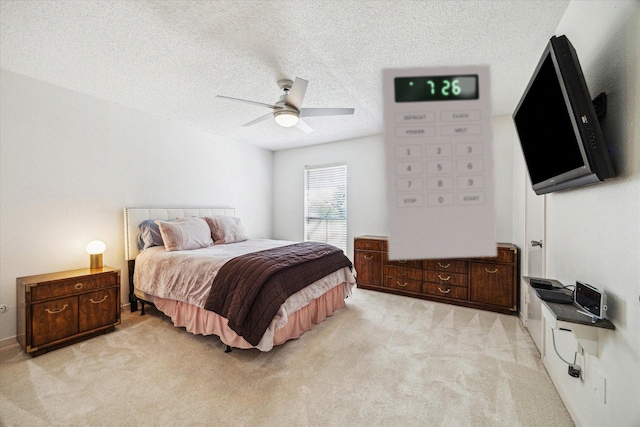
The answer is 7:26
